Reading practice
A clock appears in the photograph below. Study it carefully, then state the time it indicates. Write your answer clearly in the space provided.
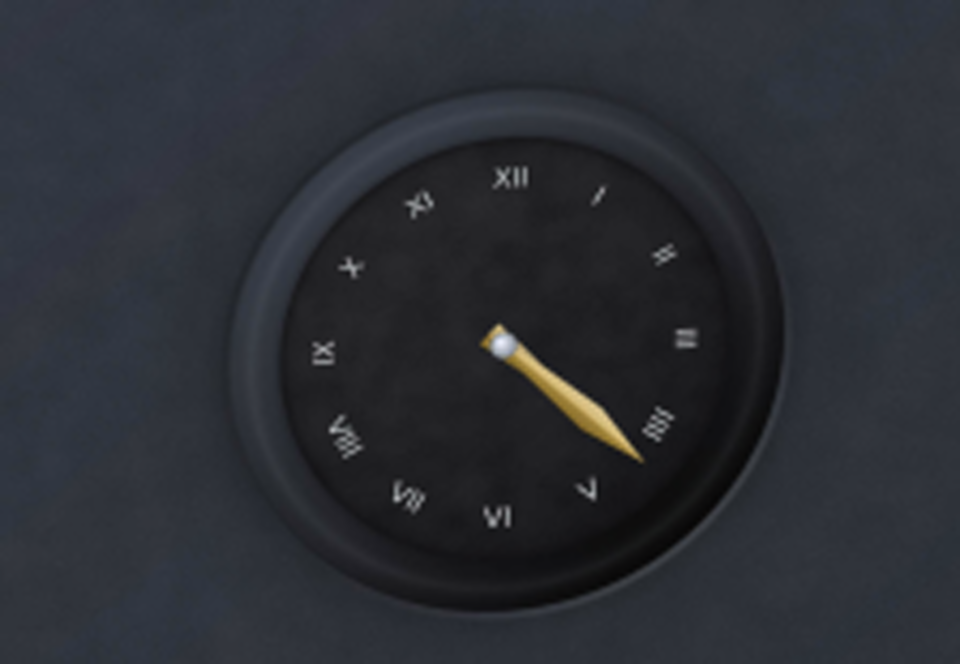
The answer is 4:22
